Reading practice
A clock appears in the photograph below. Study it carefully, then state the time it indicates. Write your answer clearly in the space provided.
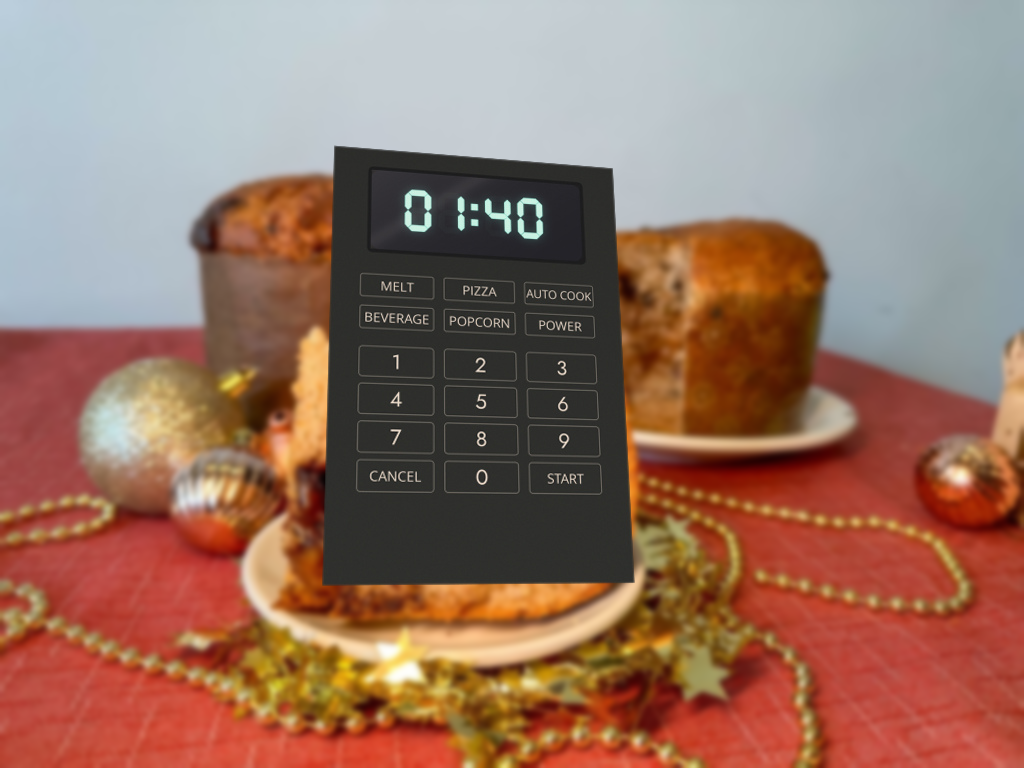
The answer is 1:40
